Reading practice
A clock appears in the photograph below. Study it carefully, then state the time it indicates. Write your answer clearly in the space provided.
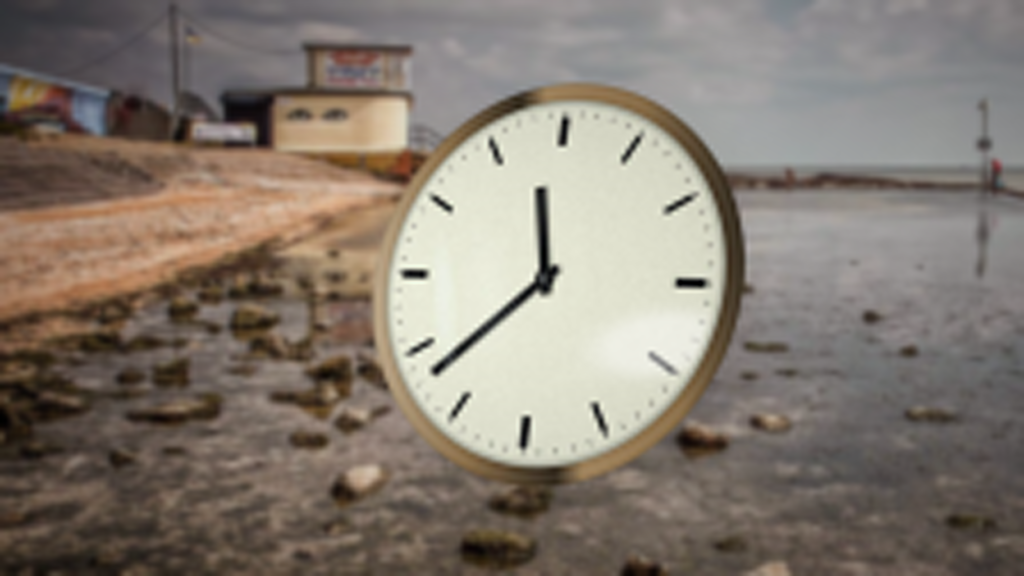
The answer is 11:38
